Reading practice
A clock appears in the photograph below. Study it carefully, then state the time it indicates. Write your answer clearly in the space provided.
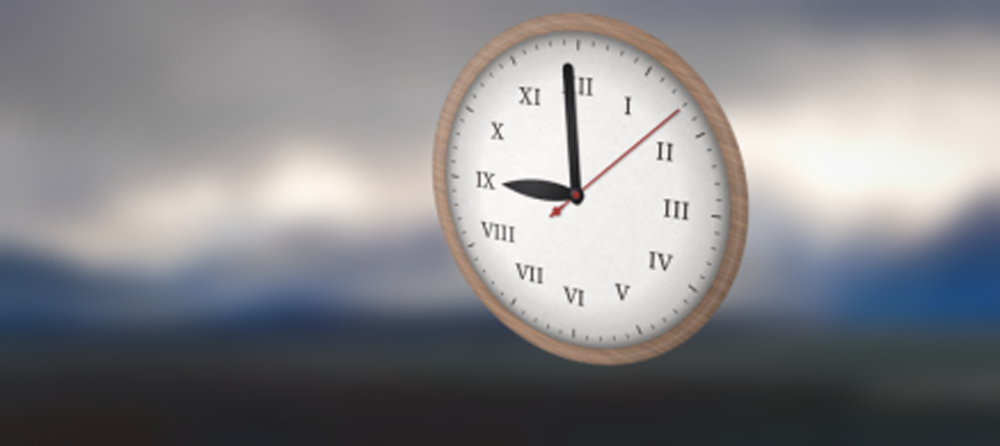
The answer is 8:59:08
